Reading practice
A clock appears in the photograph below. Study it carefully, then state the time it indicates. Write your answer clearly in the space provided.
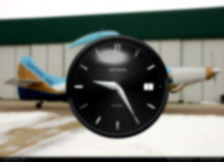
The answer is 9:25
